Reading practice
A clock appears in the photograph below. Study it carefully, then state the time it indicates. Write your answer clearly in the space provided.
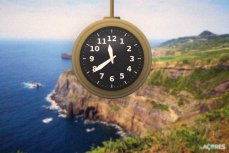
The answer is 11:39
